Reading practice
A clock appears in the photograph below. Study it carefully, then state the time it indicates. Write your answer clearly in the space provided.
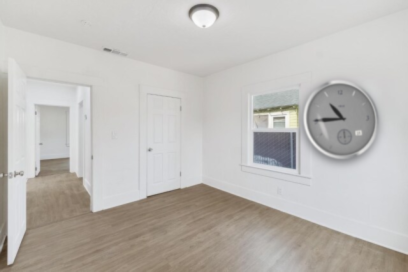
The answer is 10:45
